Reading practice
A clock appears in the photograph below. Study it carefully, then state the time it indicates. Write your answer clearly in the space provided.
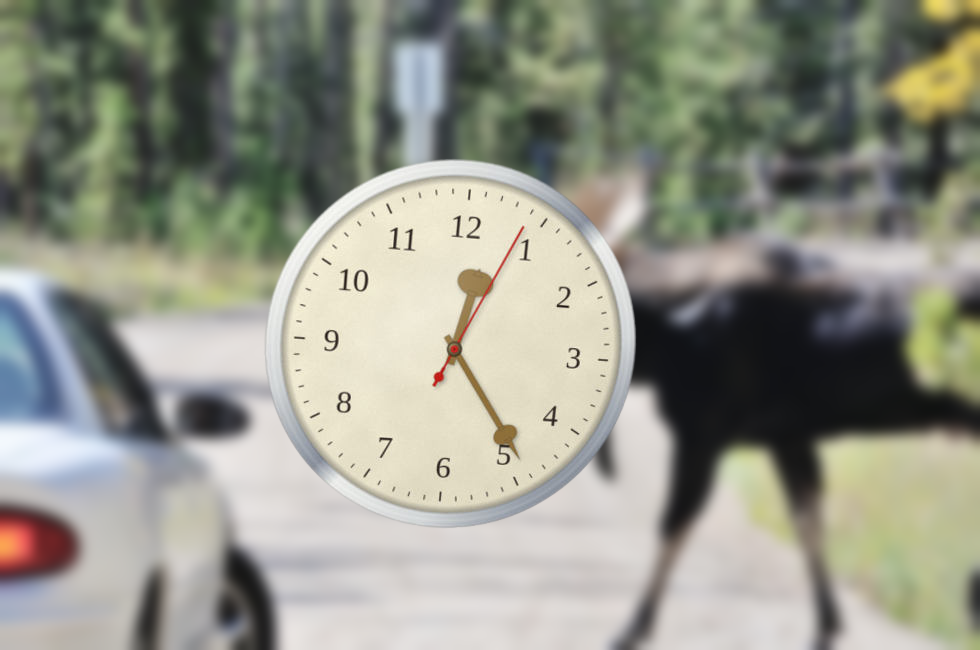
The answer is 12:24:04
